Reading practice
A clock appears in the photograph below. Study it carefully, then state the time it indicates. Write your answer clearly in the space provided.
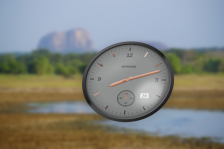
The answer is 8:12
